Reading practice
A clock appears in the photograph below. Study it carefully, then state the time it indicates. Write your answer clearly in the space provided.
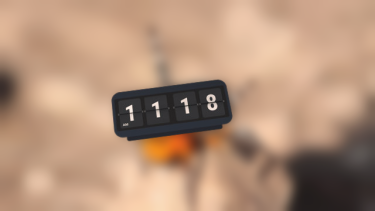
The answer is 11:18
